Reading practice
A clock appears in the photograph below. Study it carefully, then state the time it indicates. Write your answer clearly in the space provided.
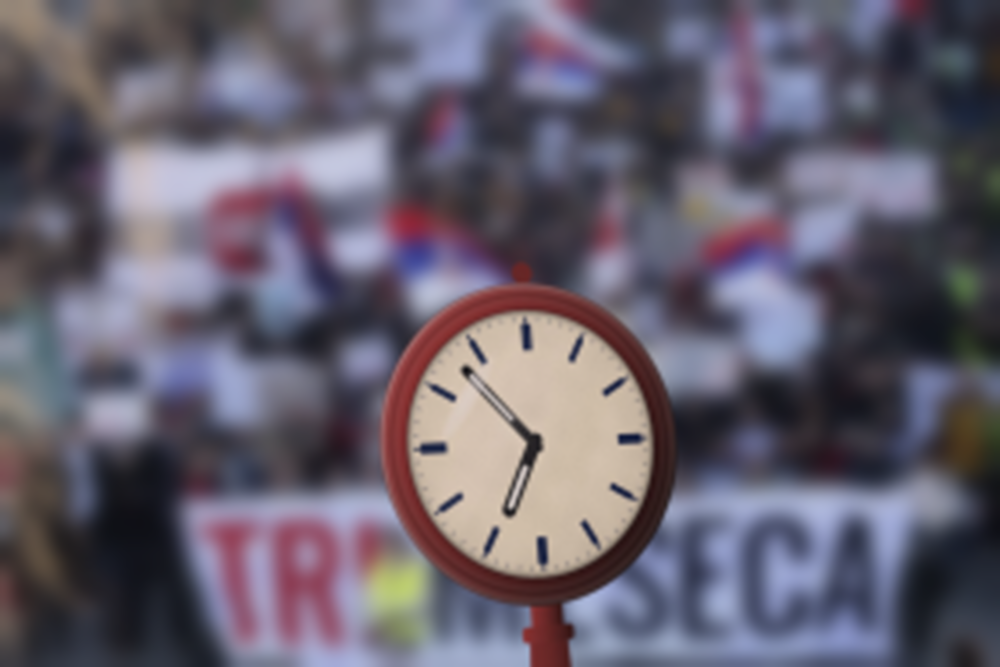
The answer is 6:53
